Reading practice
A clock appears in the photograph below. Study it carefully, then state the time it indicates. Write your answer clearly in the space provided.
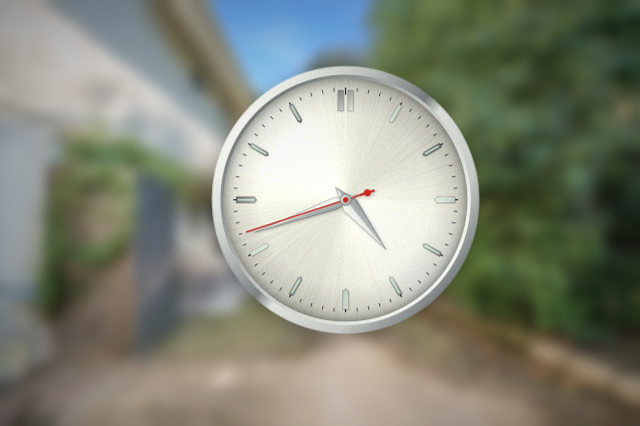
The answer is 4:41:42
